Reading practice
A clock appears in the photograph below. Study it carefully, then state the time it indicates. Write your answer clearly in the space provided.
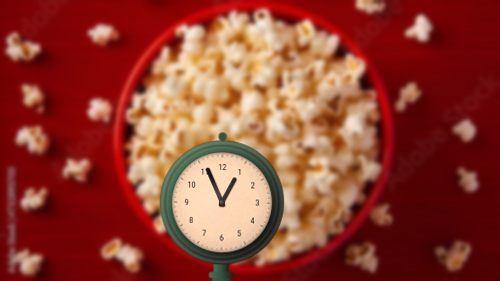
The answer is 12:56
